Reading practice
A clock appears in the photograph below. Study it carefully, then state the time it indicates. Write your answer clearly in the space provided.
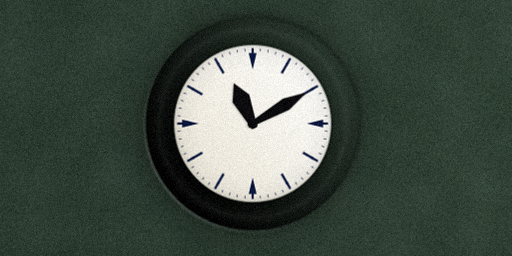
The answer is 11:10
